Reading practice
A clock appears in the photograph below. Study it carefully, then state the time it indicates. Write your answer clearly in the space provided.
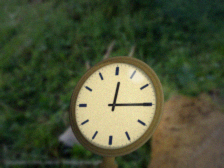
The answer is 12:15
